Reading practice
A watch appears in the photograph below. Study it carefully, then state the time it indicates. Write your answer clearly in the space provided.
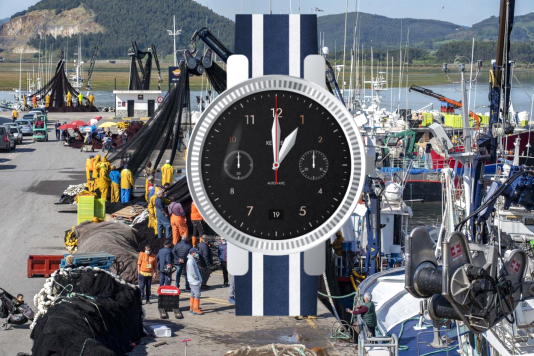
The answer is 1:00
